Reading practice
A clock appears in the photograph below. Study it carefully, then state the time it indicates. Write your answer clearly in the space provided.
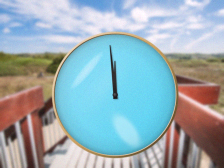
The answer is 11:59
